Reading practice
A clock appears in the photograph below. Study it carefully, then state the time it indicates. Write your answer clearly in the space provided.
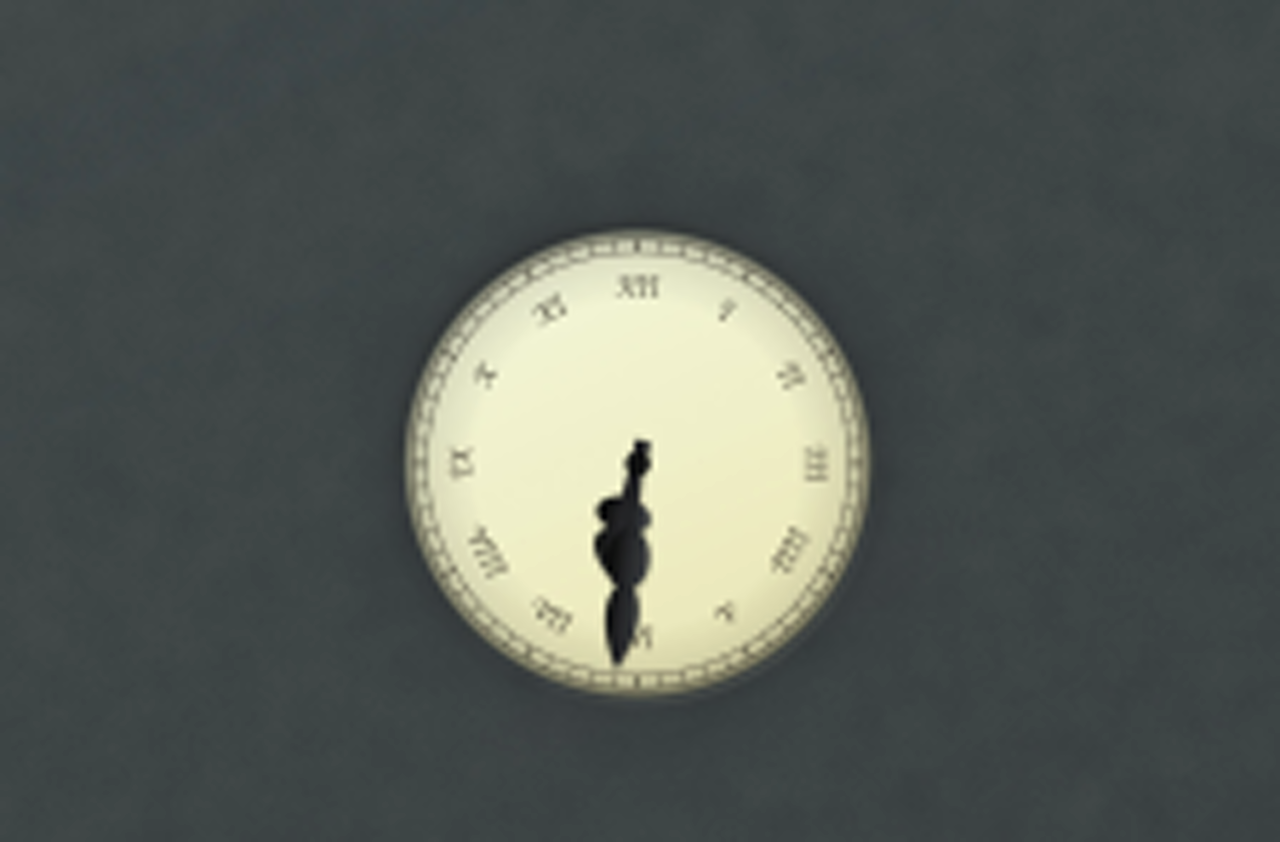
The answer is 6:31
